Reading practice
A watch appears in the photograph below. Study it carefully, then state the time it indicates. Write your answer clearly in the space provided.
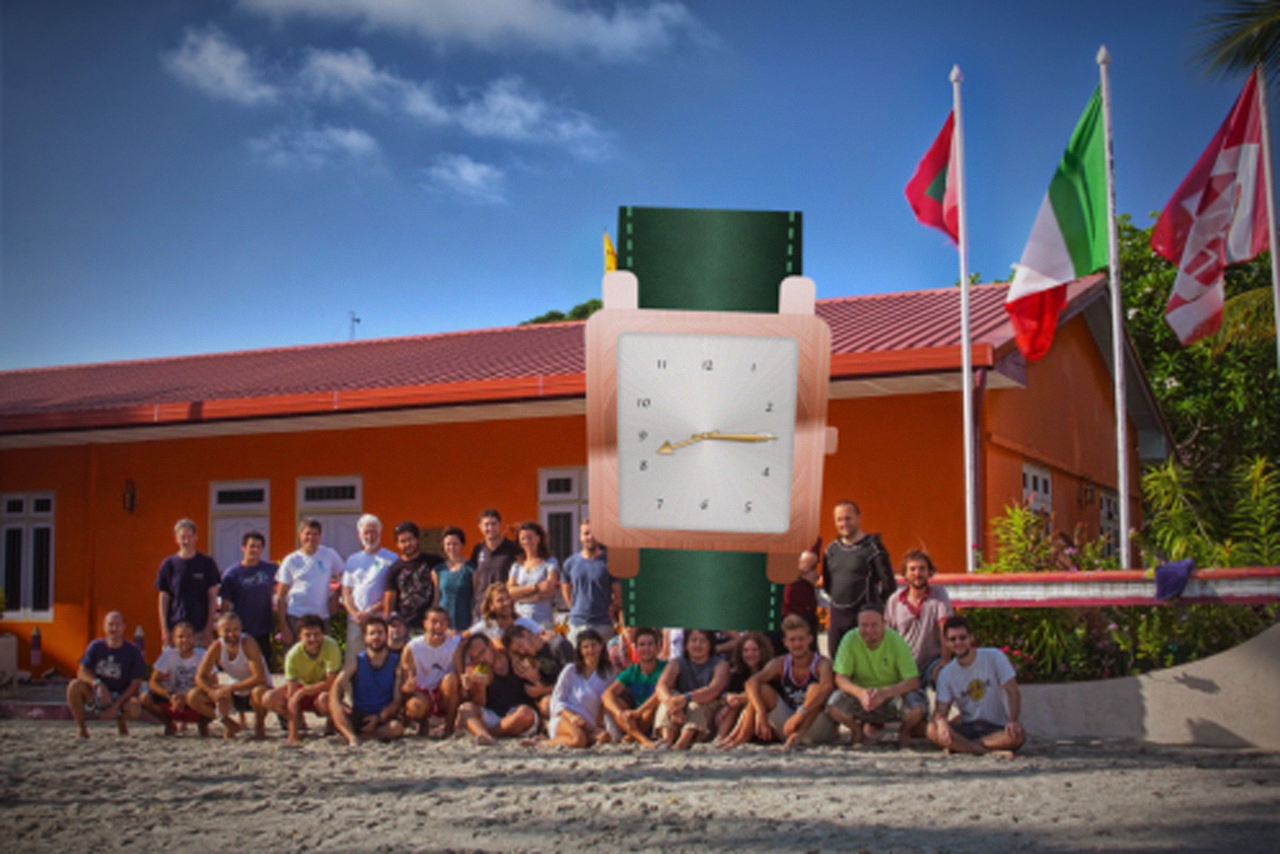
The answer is 8:15
